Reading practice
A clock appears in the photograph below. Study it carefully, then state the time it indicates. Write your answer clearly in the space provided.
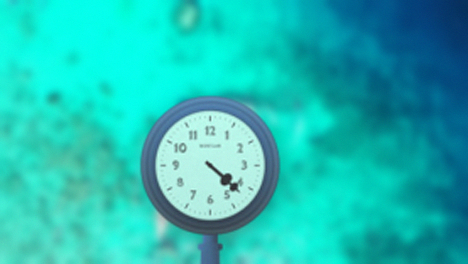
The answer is 4:22
